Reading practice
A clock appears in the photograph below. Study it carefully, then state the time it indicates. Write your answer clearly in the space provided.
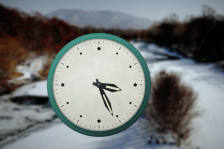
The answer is 3:26
